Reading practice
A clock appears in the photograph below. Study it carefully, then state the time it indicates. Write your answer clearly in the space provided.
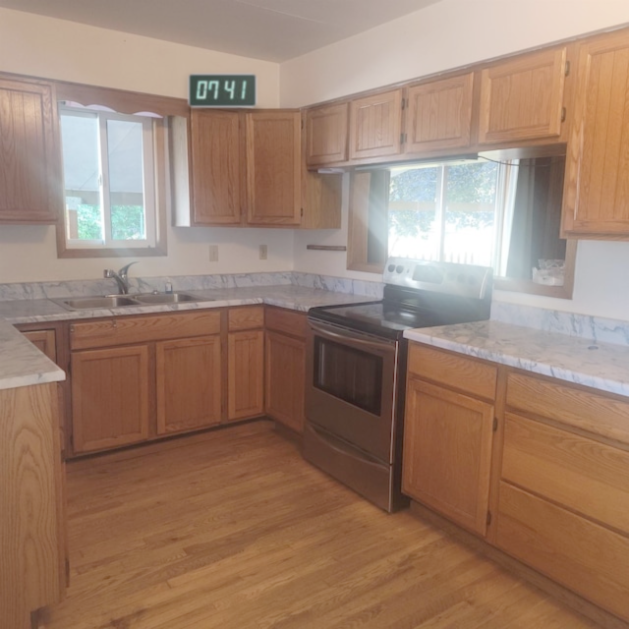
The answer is 7:41
